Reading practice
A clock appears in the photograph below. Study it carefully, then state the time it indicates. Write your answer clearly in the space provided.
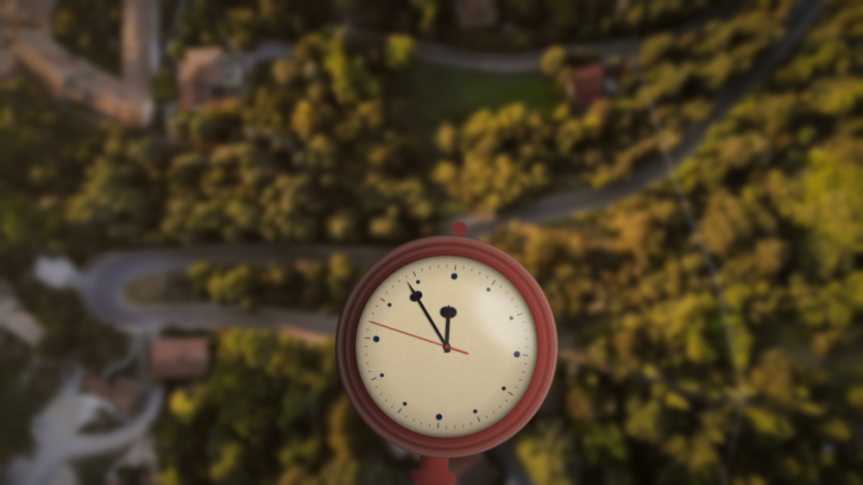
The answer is 11:53:47
